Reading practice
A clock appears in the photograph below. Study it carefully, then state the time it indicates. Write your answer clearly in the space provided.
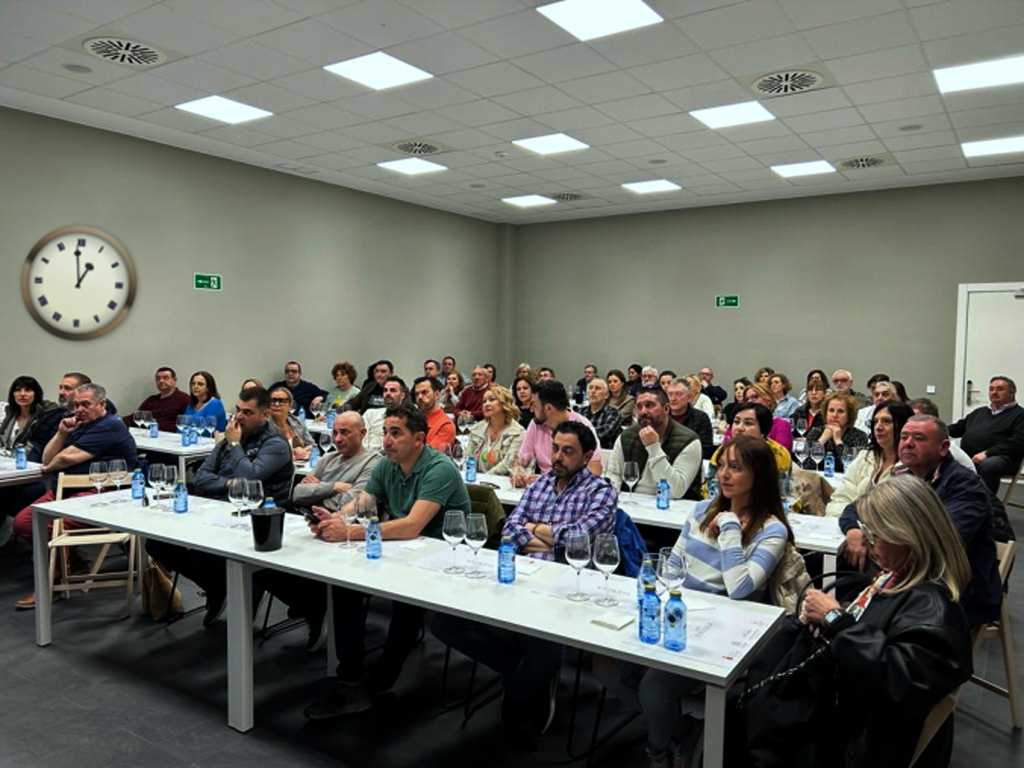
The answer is 12:59
